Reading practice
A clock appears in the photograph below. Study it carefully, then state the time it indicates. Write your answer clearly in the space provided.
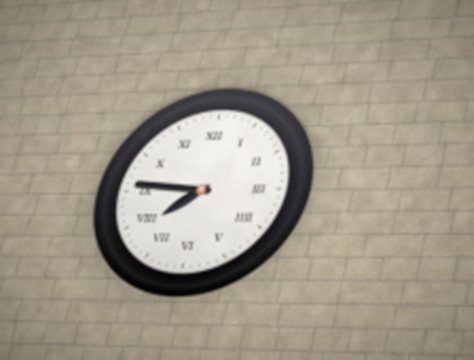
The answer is 7:46
